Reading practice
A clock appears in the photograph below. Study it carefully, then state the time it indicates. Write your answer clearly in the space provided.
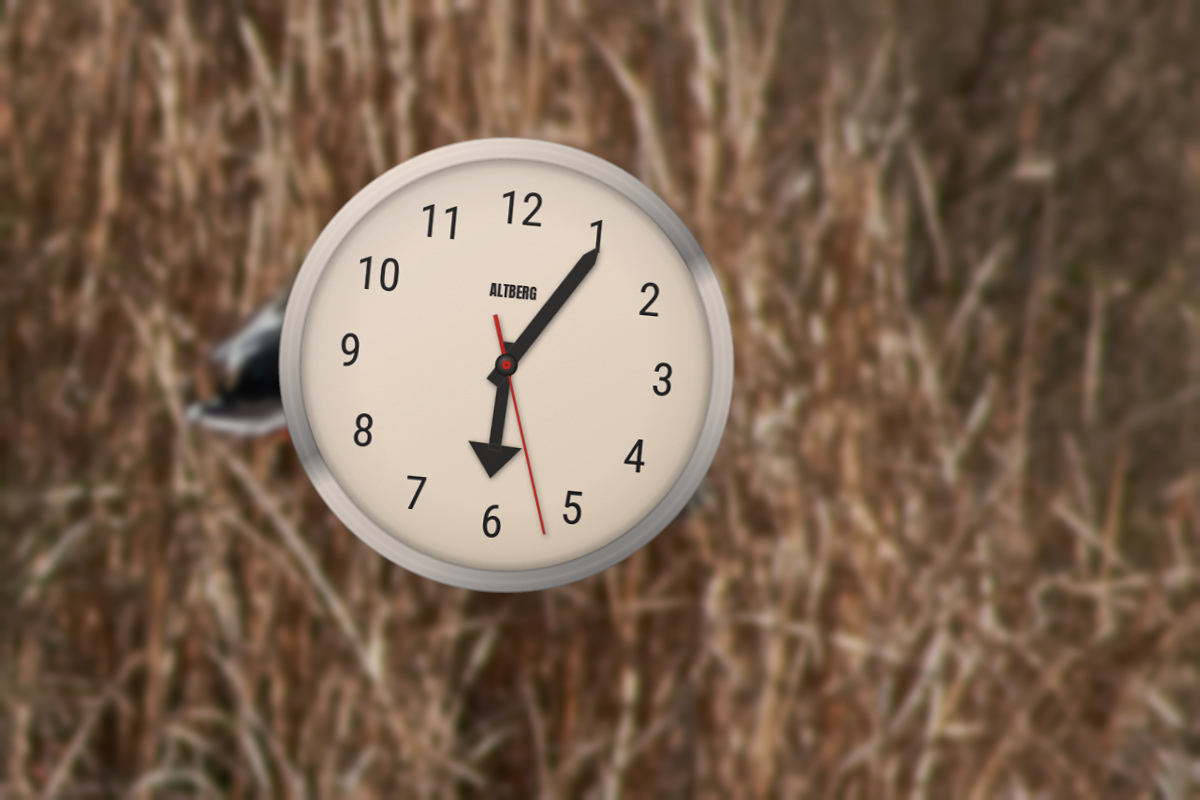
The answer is 6:05:27
